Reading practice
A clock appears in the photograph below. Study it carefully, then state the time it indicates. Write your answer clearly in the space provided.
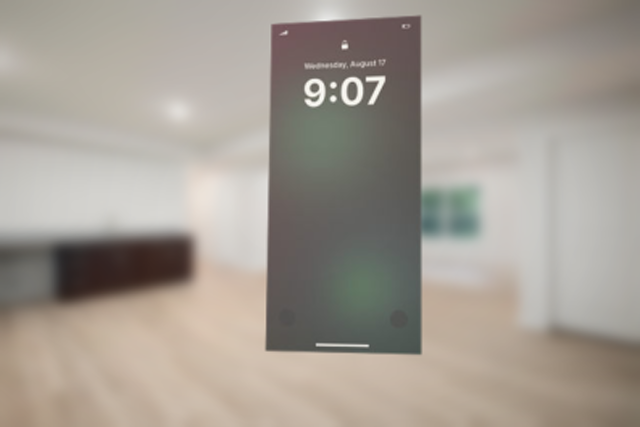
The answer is 9:07
